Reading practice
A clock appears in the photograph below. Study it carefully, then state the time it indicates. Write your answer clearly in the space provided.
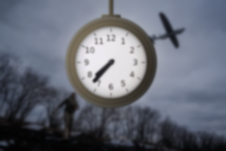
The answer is 7:37
